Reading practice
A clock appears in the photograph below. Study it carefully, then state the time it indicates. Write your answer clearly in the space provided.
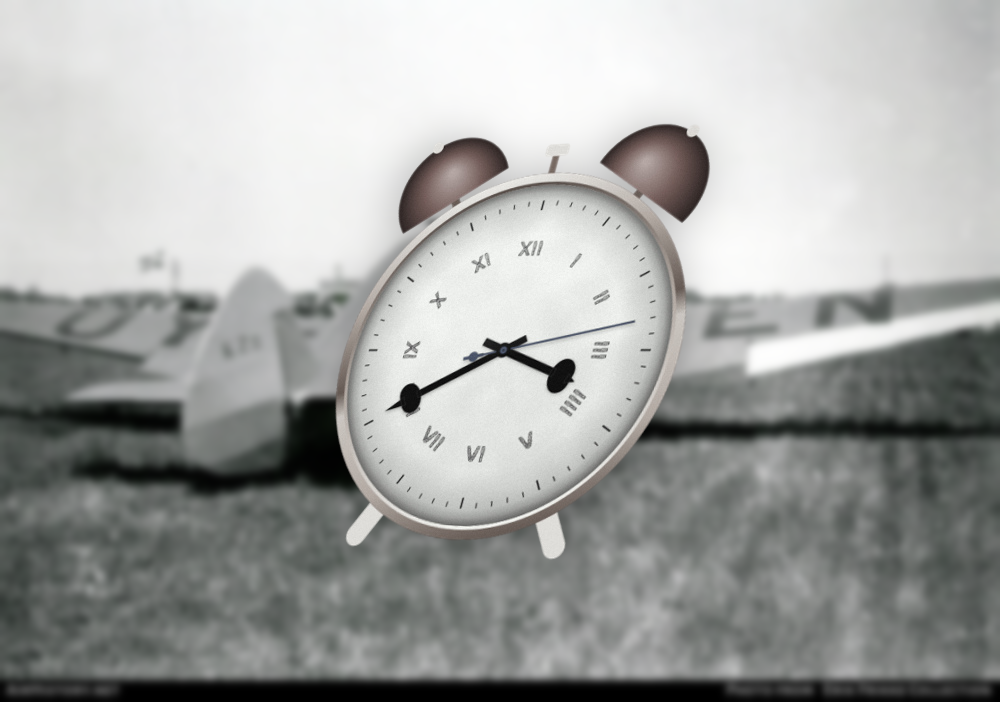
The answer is 3:40:13
